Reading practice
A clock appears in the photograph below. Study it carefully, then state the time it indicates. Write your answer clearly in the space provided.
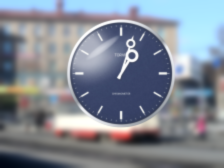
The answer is 1:03
